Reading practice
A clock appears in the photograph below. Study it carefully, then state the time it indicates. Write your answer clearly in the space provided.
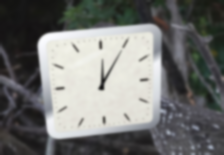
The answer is 12:05
